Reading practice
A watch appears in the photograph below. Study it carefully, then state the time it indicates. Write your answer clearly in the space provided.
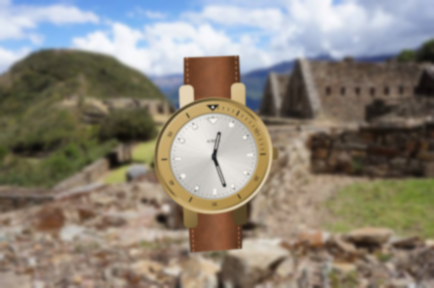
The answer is 12:27
